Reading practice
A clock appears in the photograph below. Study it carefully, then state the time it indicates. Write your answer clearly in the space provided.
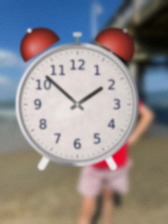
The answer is 1:52
